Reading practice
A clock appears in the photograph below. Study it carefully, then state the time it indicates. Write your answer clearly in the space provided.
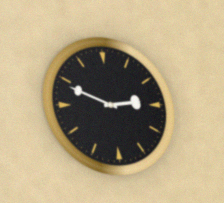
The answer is 2:49
